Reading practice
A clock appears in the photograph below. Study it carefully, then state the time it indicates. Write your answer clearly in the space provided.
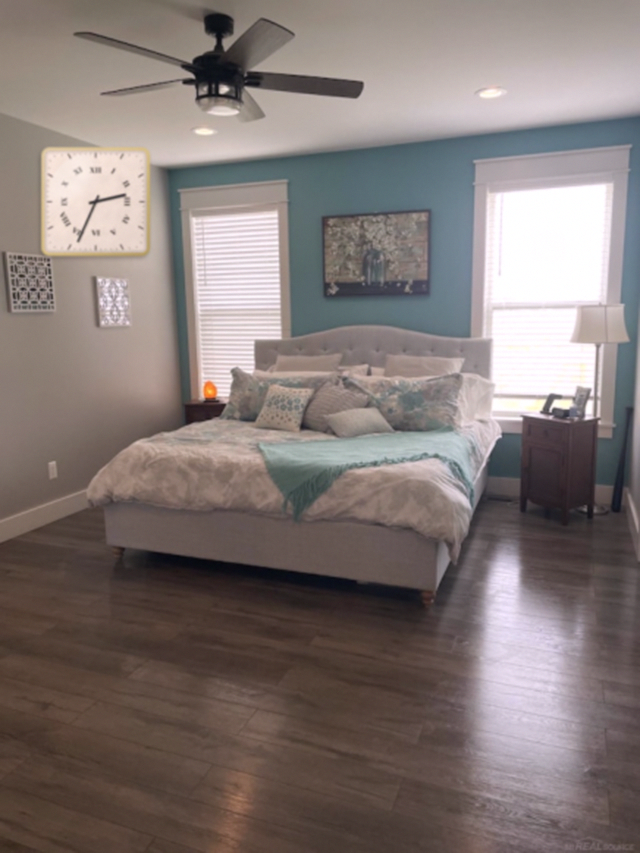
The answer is 2:34
